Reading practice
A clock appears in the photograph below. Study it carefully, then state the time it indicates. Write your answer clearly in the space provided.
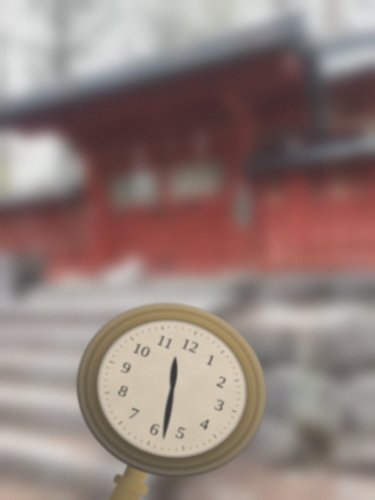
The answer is 11:28
